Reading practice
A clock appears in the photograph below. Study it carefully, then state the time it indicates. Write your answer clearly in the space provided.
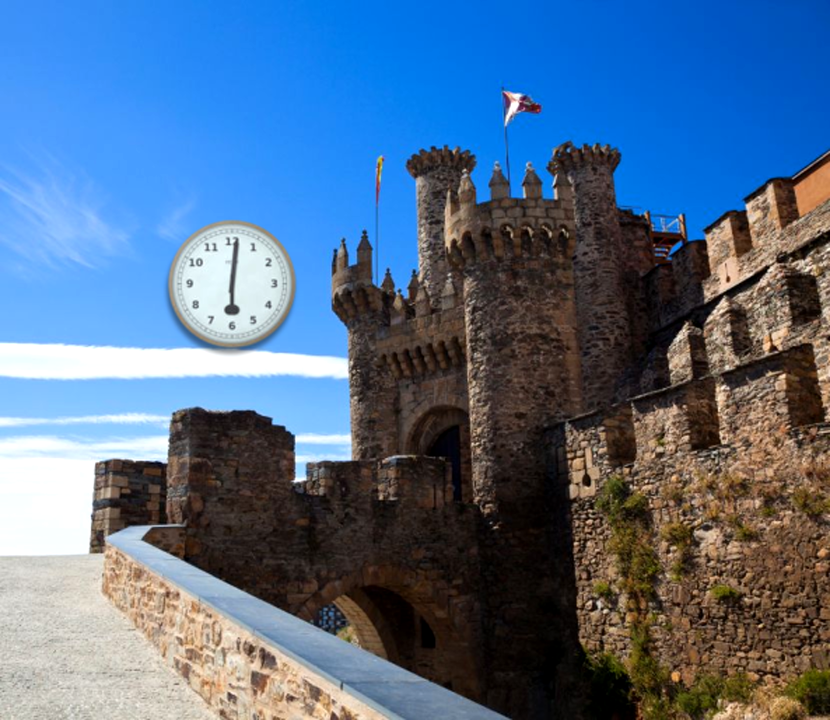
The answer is 6:01
